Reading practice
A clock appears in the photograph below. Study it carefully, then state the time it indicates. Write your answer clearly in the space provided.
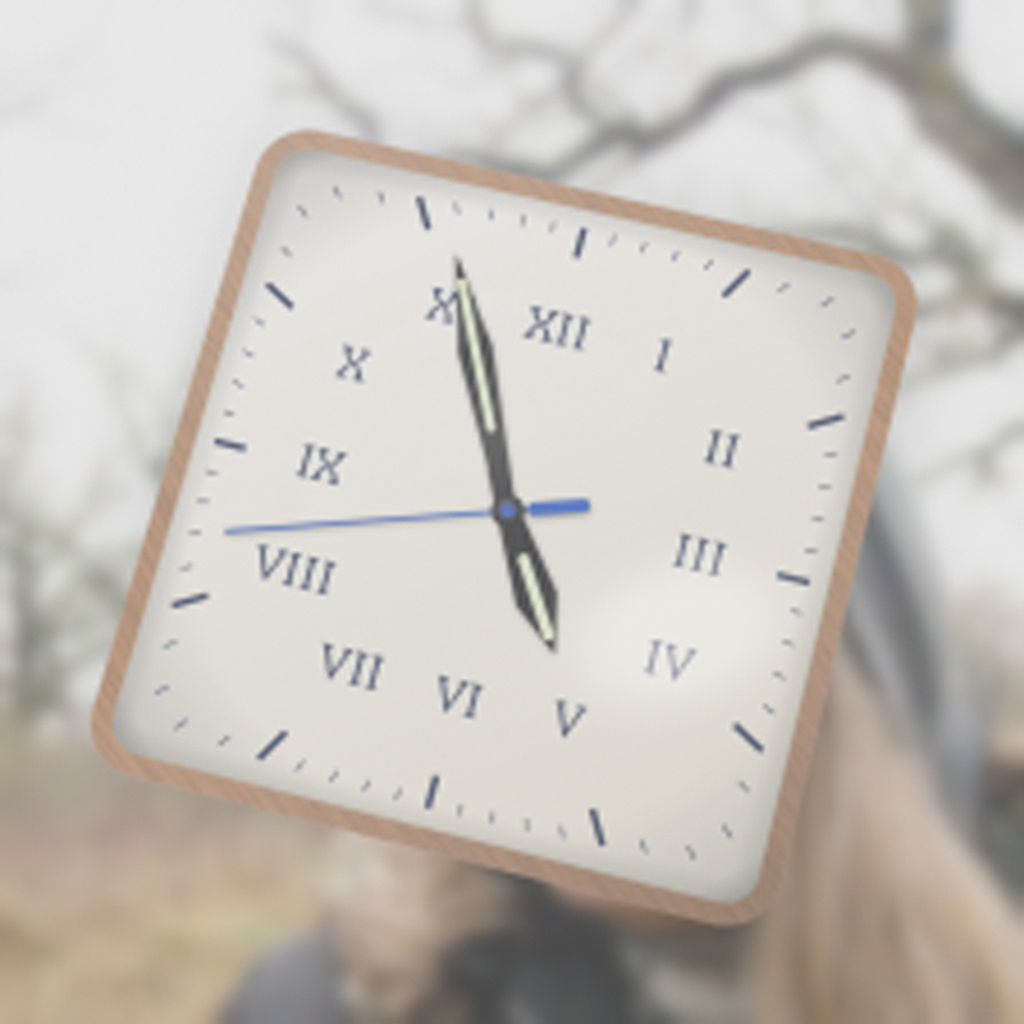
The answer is 4:55:42
